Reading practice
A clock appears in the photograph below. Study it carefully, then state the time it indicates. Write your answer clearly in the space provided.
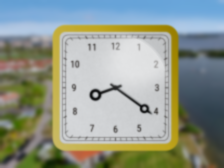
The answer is 8:21
